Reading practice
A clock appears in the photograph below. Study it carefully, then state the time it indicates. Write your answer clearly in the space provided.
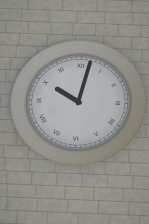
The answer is 10:02
